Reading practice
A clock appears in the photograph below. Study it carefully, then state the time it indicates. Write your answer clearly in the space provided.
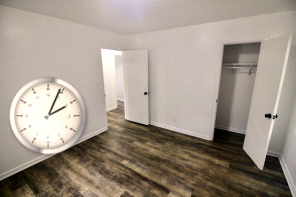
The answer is 2:04
